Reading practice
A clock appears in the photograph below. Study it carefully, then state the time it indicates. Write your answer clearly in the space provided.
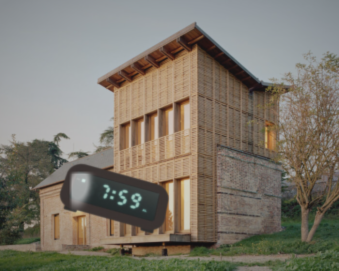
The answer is 7:59
